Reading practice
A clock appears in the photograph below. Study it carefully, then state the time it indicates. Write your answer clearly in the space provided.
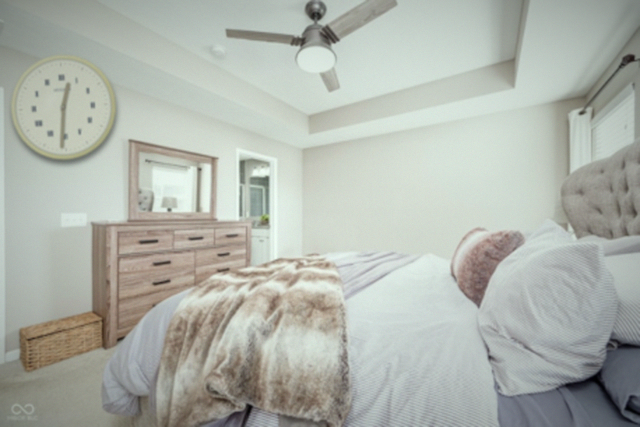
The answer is 12:31
